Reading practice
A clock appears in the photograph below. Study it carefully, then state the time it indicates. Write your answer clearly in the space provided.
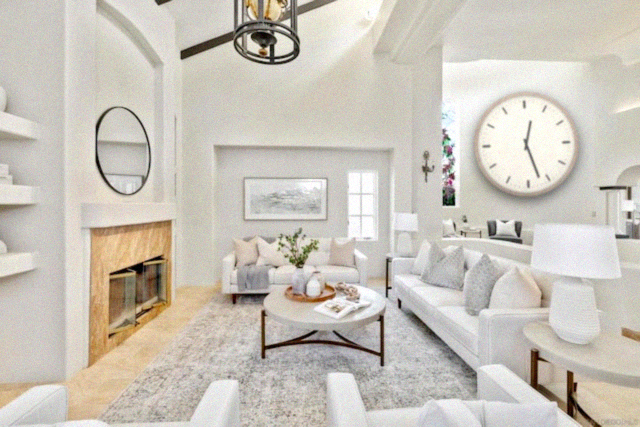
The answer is 12:27
